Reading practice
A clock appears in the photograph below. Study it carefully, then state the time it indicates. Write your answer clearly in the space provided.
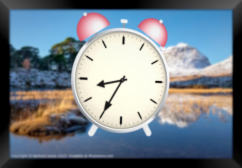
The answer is 8:35
